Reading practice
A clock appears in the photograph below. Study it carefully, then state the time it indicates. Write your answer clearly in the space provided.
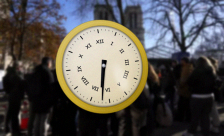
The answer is 6:32
